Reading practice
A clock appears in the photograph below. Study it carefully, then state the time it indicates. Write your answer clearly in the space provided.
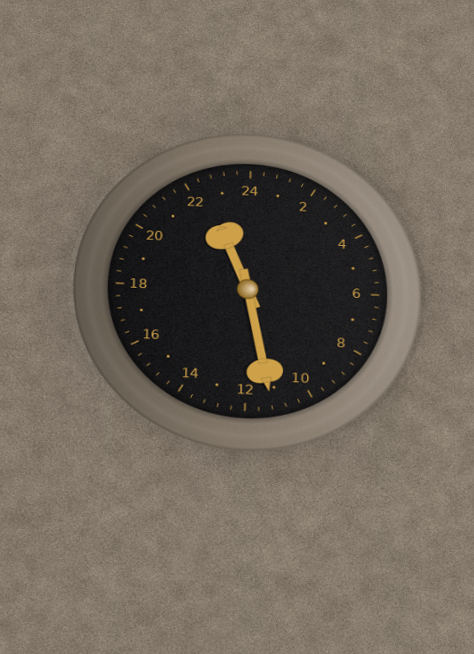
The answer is 22:28
